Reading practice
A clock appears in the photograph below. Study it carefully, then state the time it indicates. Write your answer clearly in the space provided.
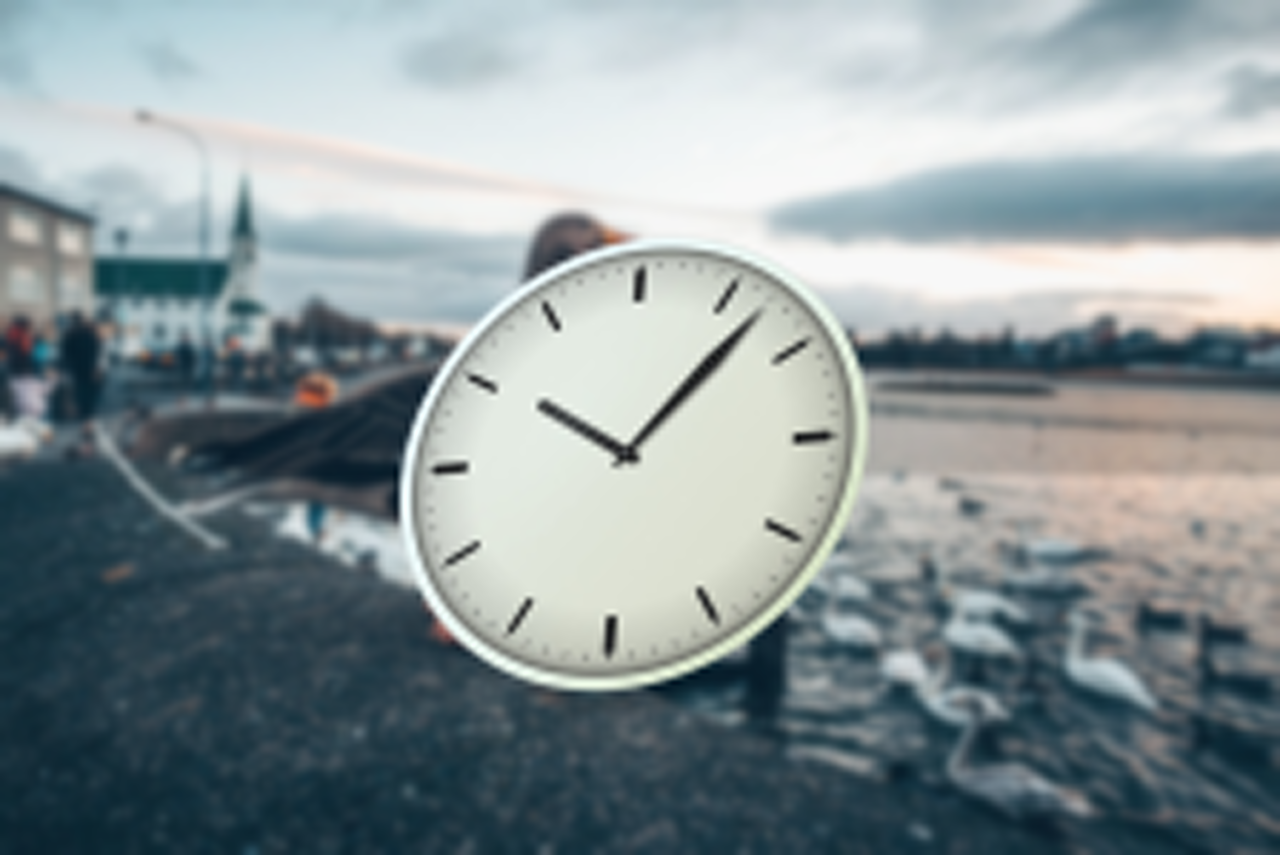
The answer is 10:07
